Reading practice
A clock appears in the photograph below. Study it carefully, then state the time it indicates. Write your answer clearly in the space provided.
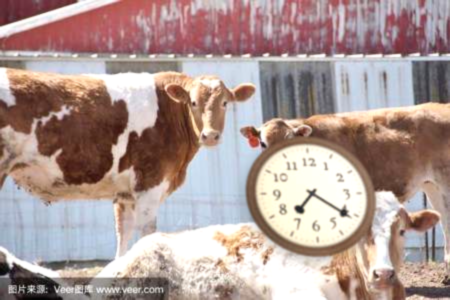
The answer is 7:21
